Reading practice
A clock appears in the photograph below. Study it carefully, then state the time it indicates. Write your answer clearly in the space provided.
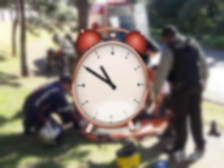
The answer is 10:50
